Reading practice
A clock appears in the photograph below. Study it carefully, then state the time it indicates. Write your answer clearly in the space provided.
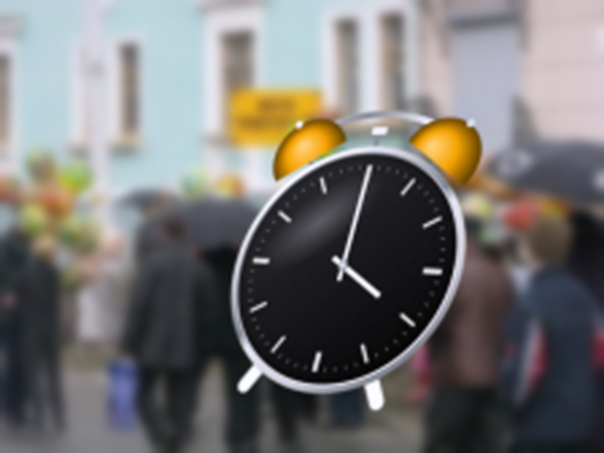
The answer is 4:00
